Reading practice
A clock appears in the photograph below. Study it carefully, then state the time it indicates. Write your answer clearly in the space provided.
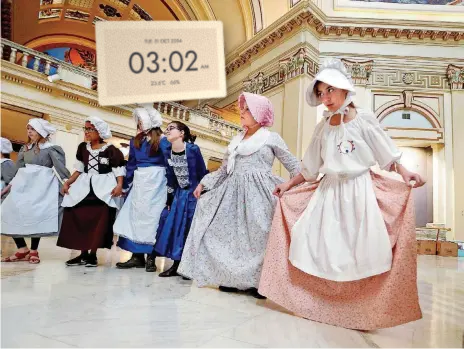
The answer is 3:02
